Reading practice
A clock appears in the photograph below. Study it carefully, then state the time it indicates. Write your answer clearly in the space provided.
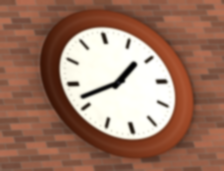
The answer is 1:42
